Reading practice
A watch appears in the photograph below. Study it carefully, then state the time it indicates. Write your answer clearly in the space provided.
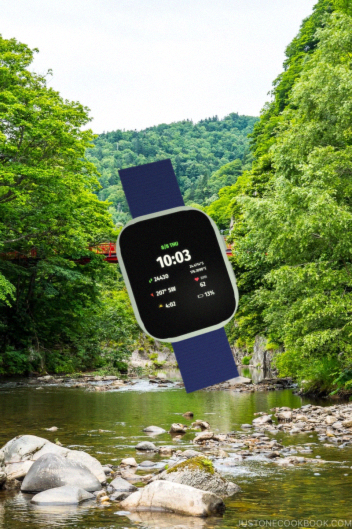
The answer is 10:03
